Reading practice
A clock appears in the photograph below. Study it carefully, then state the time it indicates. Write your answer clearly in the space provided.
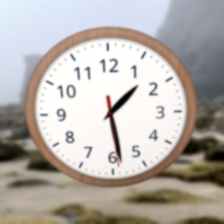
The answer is 1:28:29
